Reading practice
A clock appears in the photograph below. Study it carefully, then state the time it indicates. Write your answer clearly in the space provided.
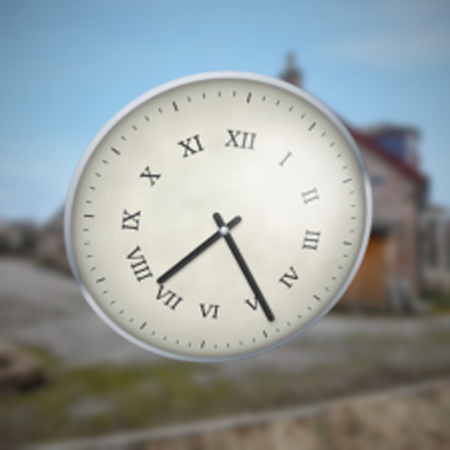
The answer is 7:24
